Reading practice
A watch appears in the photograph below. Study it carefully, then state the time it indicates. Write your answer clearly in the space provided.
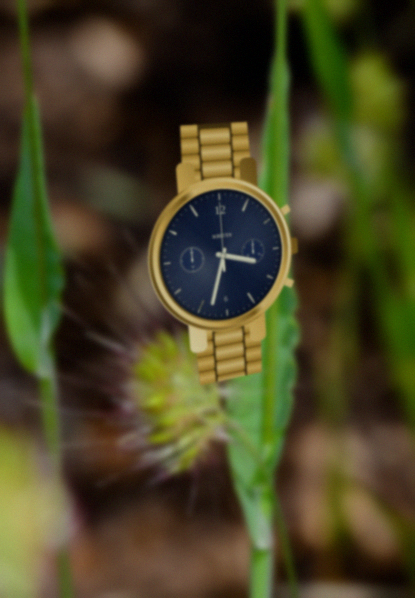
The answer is 3:33
